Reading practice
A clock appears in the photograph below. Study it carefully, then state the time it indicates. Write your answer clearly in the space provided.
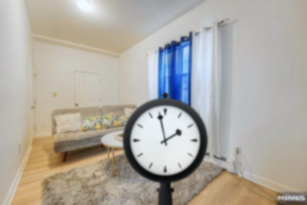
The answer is 1:58
